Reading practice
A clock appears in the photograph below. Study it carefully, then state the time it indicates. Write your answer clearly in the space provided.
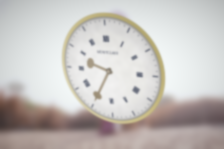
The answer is 9:35
